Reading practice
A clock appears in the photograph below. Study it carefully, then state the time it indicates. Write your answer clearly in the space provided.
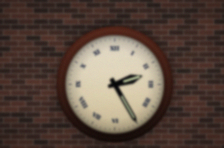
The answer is 2:25
